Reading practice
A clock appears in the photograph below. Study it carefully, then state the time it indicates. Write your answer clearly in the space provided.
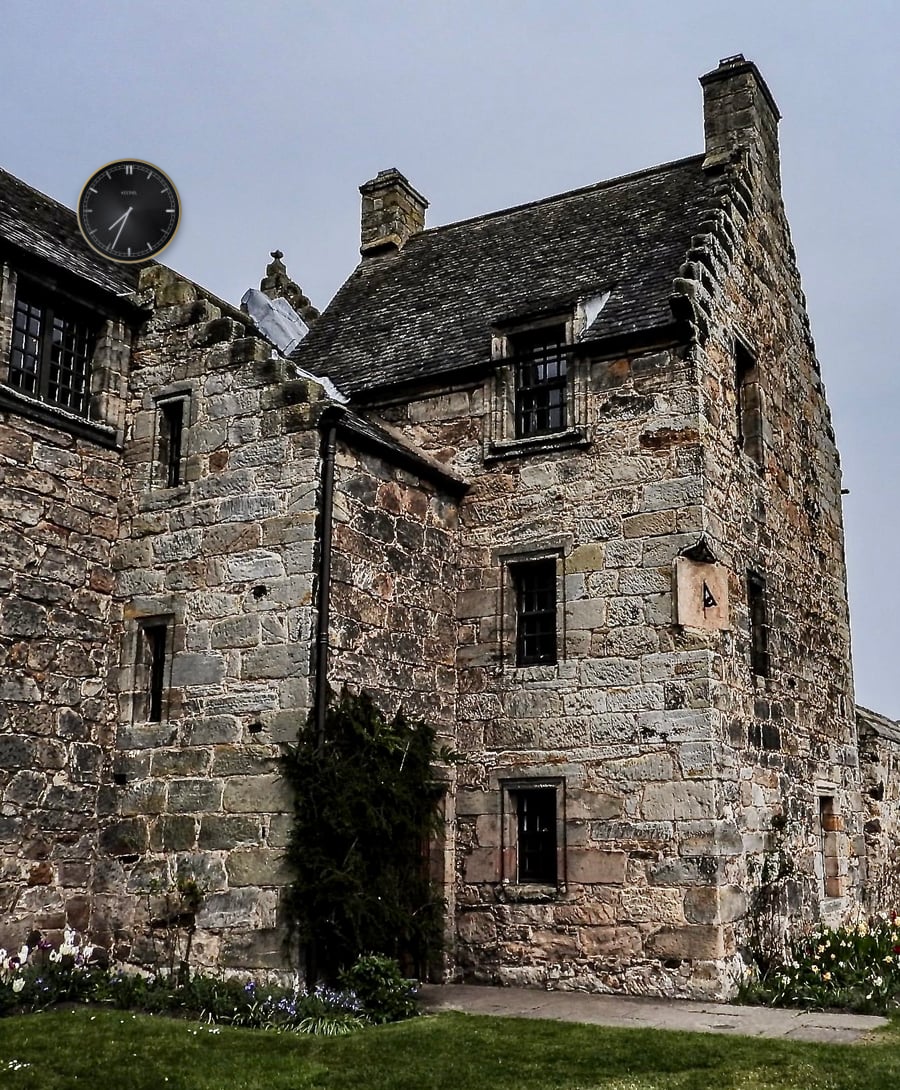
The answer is 7:34
